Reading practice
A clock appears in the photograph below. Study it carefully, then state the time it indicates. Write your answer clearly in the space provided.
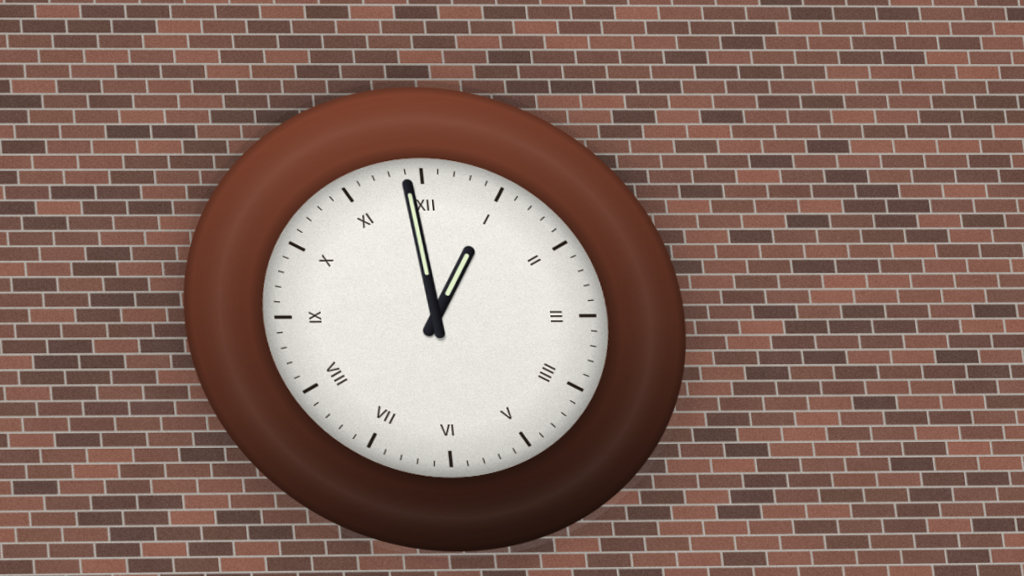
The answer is 12:59
